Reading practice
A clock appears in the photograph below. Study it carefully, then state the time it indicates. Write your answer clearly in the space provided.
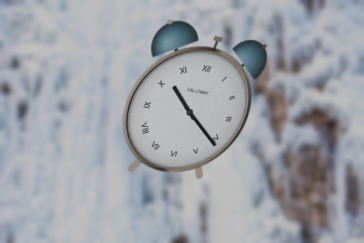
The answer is 10:21
